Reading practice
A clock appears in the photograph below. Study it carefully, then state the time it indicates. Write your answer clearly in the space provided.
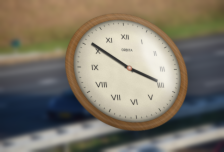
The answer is 3:51
